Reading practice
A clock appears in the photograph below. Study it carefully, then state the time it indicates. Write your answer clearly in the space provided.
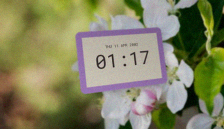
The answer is 1:17
